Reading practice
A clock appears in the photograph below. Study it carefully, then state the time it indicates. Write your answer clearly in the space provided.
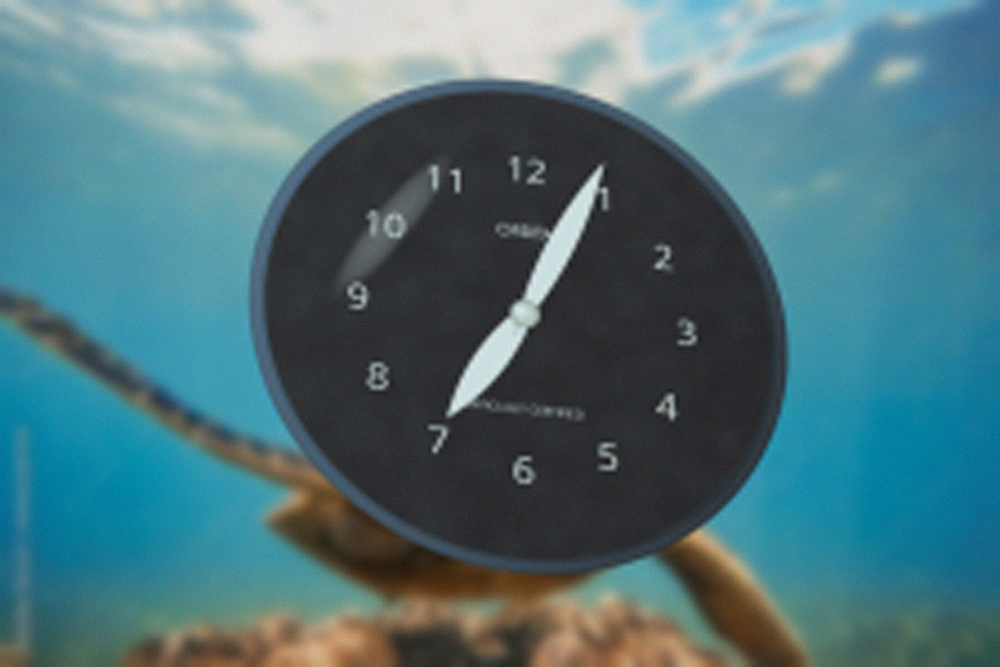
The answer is 7:04
